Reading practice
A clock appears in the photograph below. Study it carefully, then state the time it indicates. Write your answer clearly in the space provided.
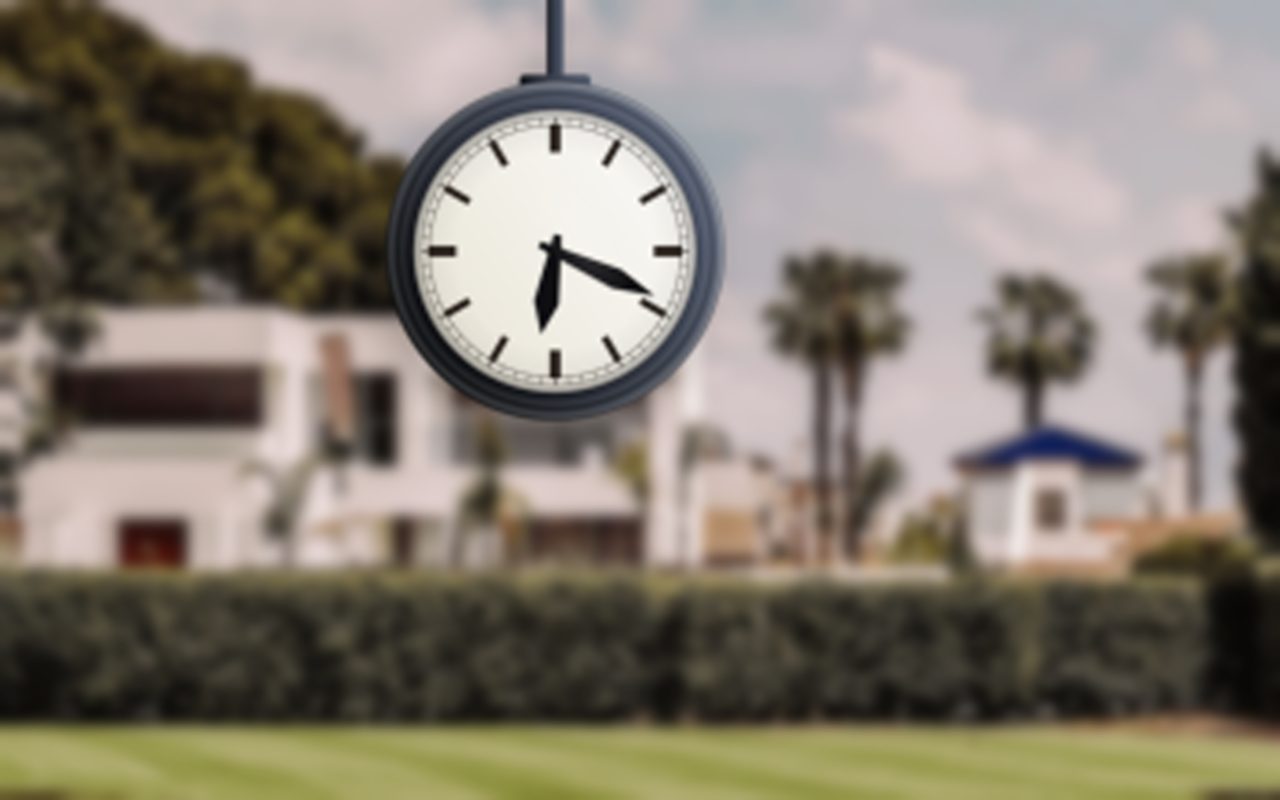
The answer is 6:19
